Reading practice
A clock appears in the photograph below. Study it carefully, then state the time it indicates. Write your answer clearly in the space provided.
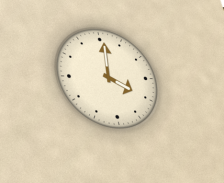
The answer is 4:01
